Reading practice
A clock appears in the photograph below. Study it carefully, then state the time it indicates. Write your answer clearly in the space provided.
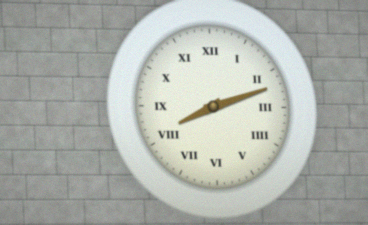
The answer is 8:12
